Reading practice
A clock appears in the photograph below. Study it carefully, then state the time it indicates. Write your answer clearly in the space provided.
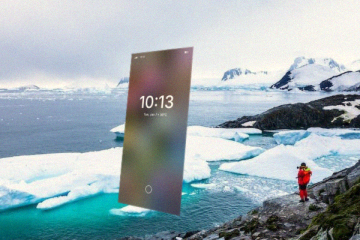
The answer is 10:13
